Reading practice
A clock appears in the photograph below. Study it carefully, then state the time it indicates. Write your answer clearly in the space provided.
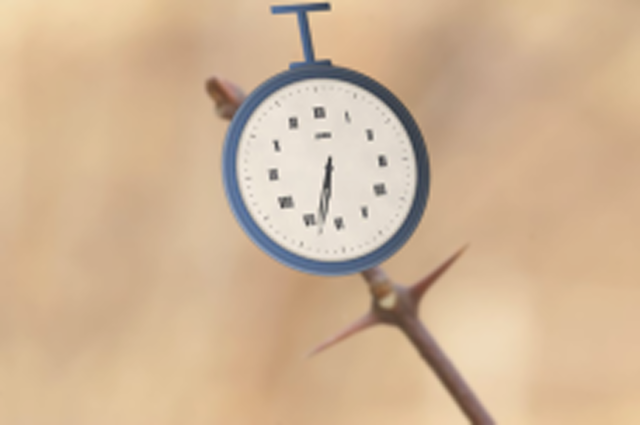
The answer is 6:33
